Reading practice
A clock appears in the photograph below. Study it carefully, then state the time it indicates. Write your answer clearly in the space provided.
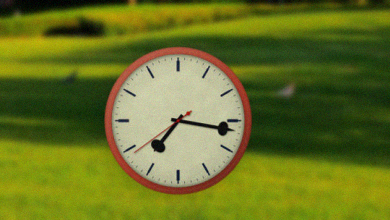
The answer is 7:16:39
